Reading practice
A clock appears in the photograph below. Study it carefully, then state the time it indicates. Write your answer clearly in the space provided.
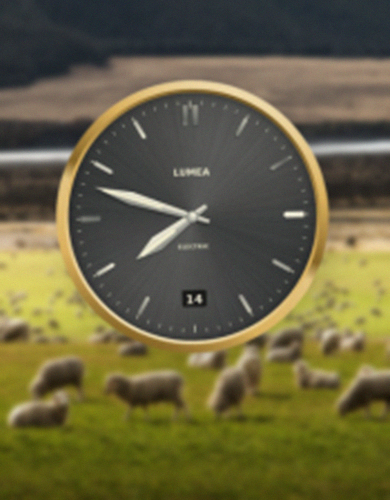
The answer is 7:48
